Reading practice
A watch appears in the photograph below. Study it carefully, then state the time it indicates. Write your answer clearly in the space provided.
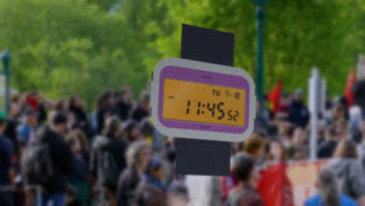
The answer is 11:45:52
